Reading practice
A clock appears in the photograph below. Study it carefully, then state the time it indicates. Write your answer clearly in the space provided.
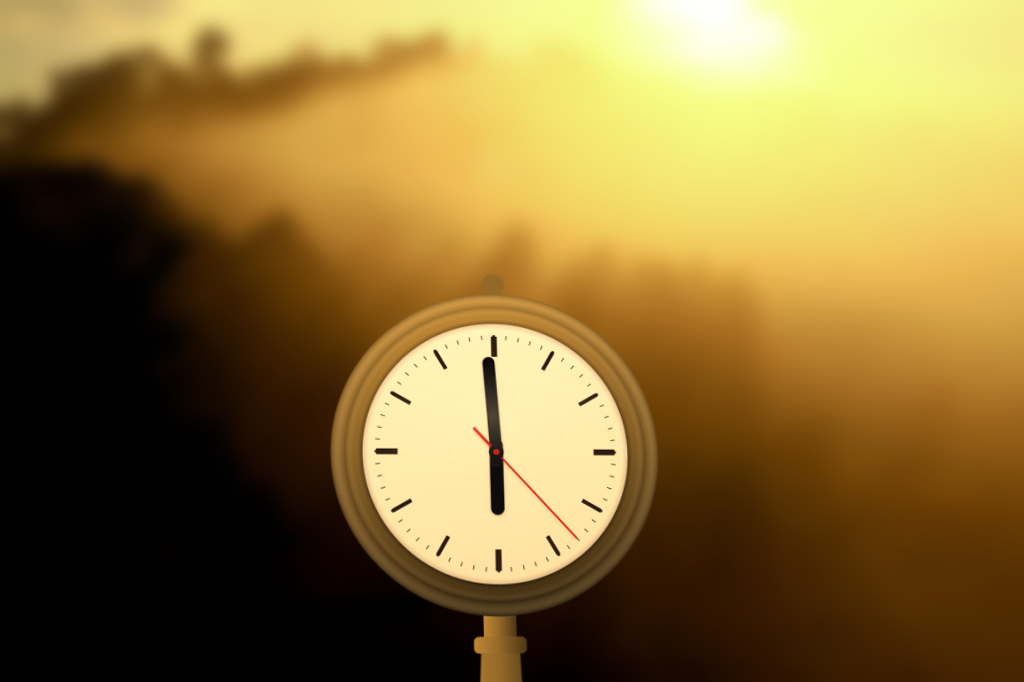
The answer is 5:59:23
